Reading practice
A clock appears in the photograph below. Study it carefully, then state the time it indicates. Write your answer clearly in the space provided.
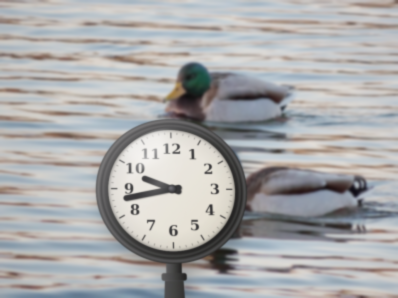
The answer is 9:43
